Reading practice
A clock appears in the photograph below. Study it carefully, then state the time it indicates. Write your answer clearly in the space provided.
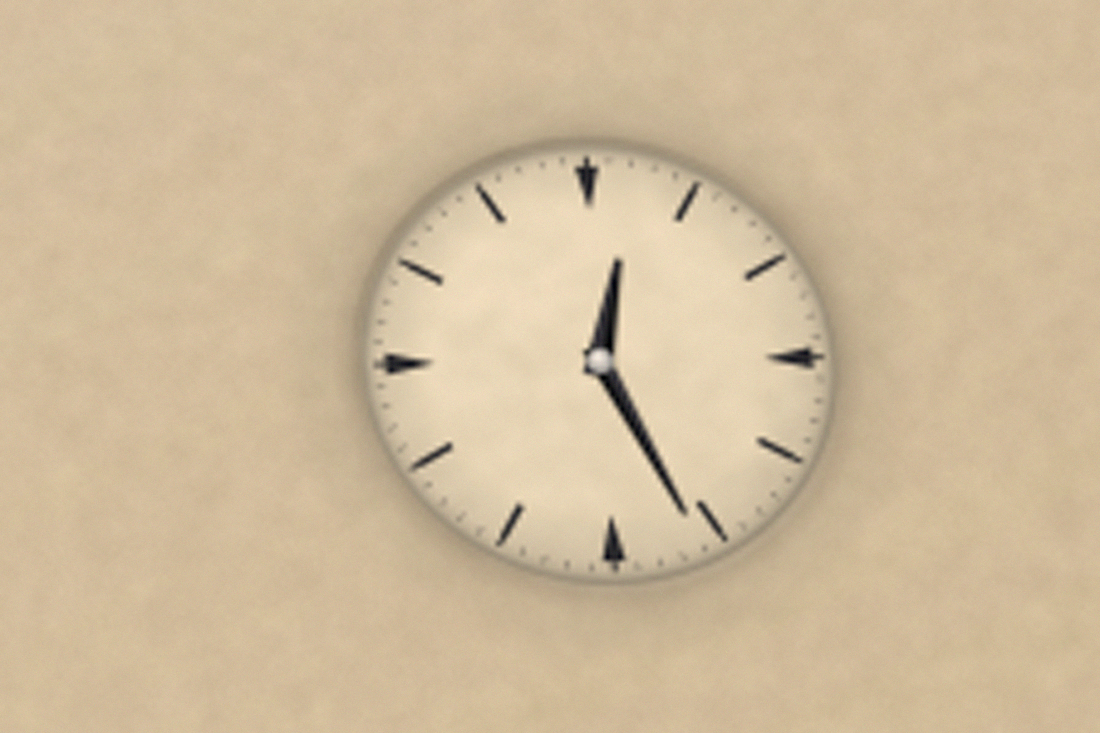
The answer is 12:26
